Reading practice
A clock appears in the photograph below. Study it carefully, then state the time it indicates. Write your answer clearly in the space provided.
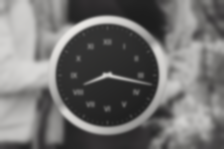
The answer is 8:17
